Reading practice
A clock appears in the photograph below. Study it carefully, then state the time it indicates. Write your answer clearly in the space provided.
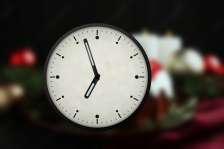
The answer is 6:57
